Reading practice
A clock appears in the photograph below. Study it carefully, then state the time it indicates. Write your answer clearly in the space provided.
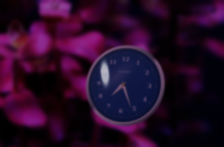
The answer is 7:26
